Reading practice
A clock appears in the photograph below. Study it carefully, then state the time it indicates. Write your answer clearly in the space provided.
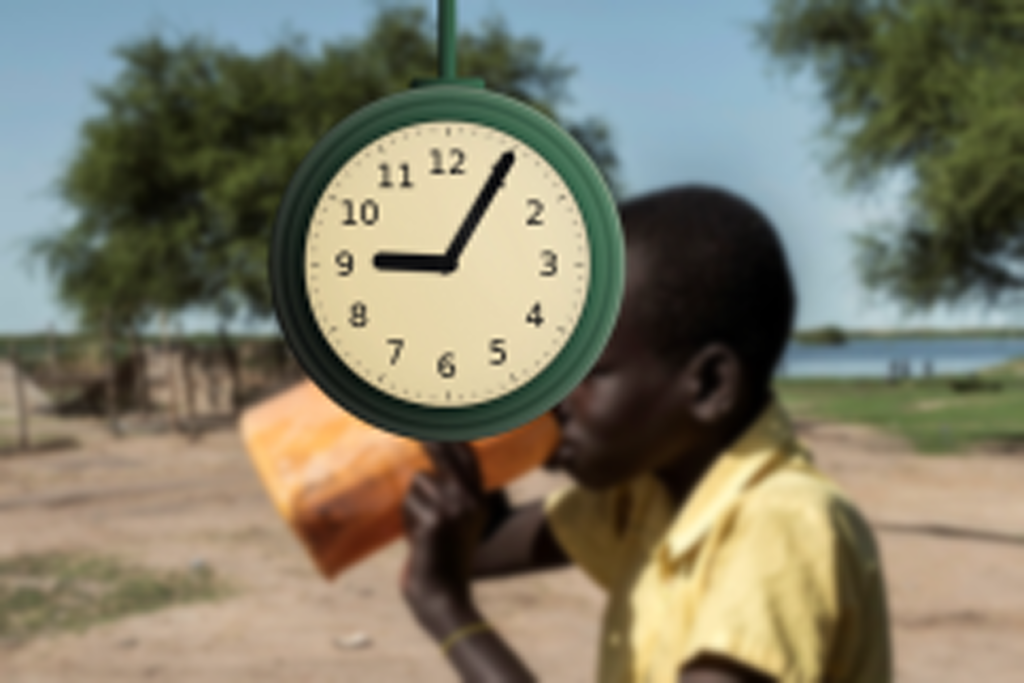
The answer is 9:05
